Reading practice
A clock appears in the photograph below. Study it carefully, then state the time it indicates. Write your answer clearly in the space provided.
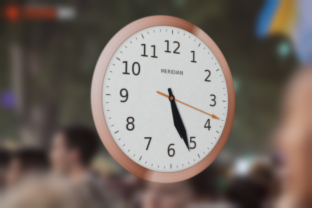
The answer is 5:26:18
